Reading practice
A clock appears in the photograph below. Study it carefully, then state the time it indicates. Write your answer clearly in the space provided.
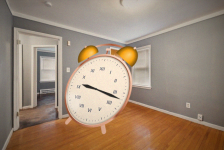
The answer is 9:17
